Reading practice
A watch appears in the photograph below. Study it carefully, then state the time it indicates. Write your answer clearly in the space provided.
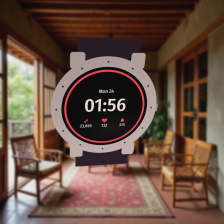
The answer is 1:56
